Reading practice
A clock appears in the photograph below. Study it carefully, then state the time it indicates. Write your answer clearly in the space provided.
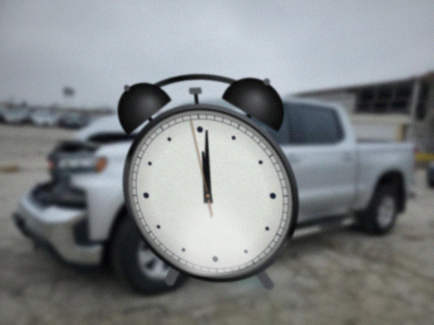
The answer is 12:00:59
